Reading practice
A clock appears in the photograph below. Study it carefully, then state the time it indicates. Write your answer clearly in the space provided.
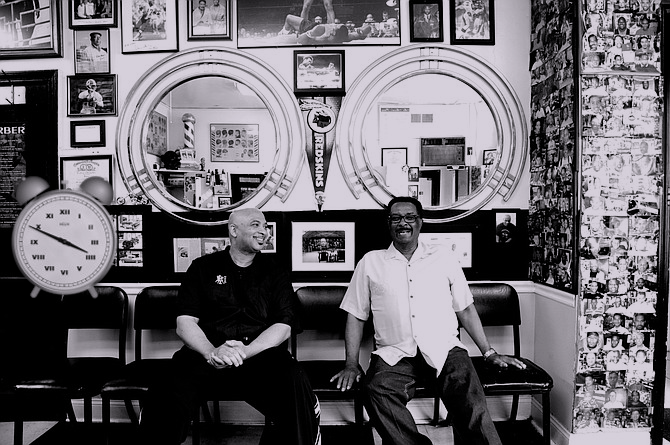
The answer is 3:49
